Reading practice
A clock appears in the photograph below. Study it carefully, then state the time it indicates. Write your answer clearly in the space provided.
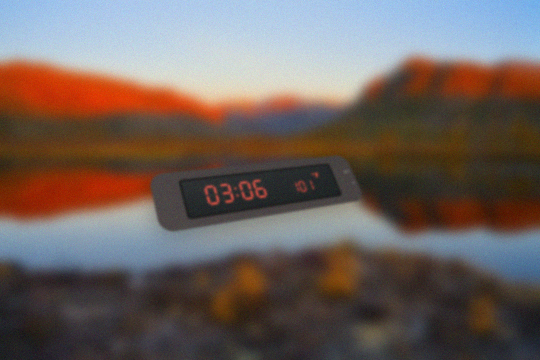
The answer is 3:06
